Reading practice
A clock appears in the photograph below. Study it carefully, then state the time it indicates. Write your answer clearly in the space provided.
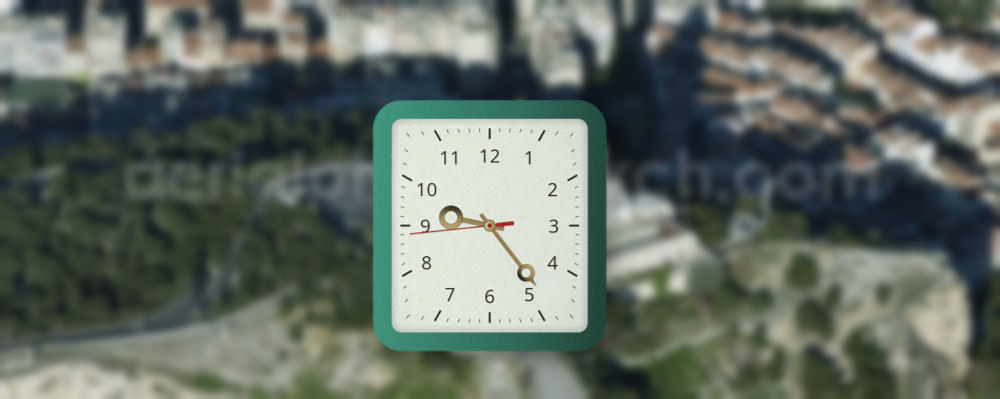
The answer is 9:23:44
